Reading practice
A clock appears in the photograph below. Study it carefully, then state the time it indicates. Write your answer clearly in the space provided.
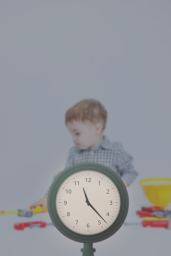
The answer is 11:23
